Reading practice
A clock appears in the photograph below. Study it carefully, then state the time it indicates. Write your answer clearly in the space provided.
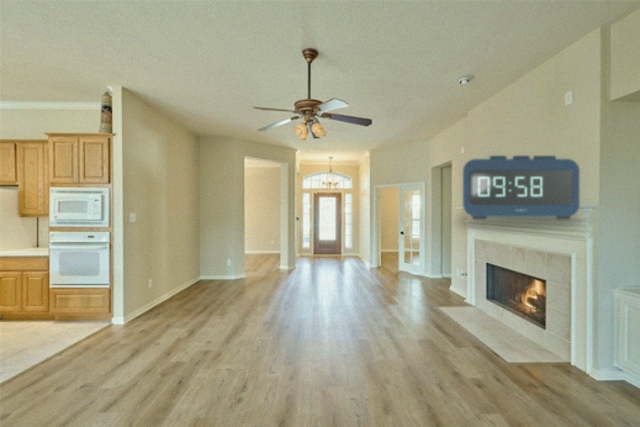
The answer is 9:58
